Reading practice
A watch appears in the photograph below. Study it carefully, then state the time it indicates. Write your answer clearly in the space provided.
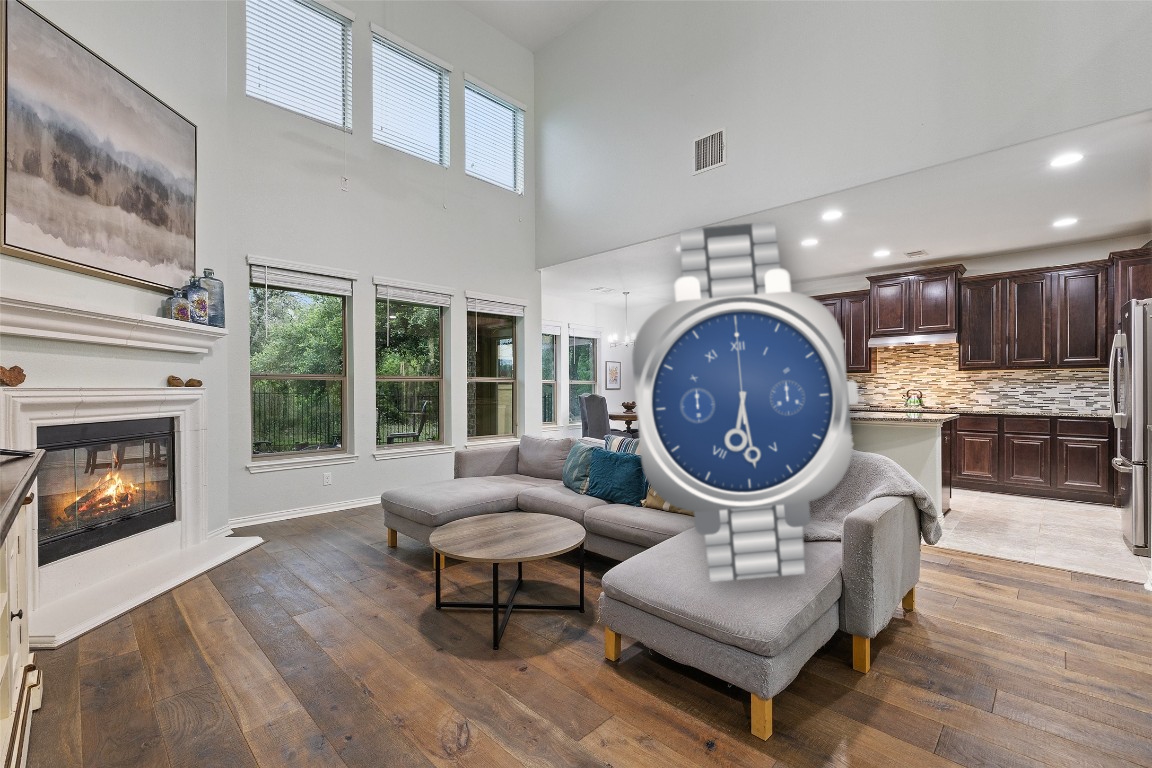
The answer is 6:29
